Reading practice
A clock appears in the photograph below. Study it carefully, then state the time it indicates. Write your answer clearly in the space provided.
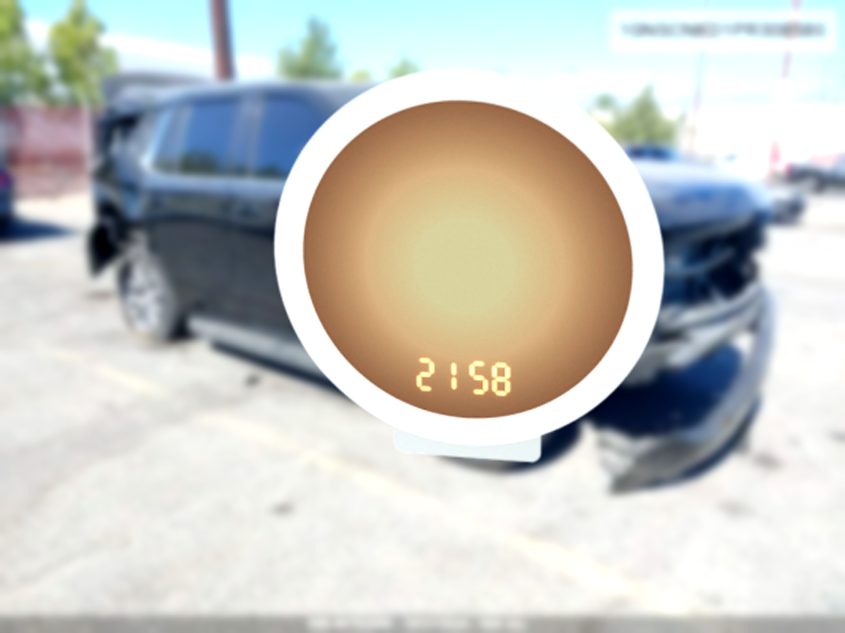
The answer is 21:58
